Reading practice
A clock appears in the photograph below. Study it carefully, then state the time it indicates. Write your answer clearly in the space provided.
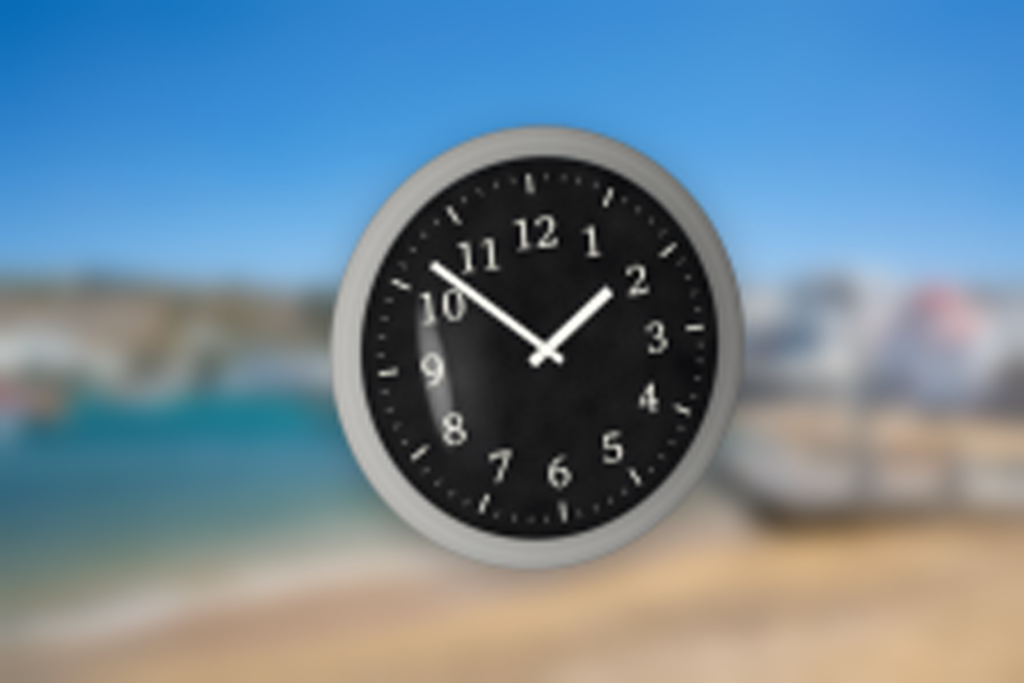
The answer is 1:52
